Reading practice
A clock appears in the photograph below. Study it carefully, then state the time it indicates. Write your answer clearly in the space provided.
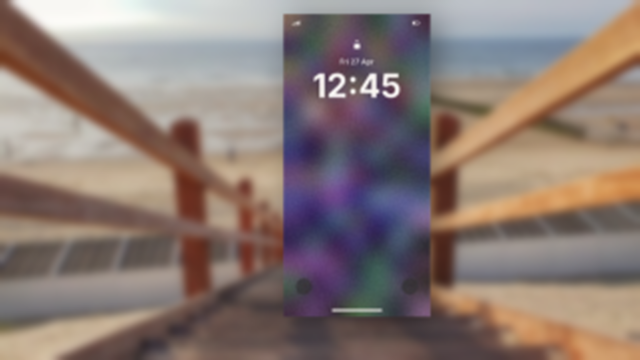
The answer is 12:45
